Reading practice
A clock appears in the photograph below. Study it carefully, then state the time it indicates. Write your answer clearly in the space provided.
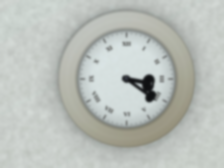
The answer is 3:21
